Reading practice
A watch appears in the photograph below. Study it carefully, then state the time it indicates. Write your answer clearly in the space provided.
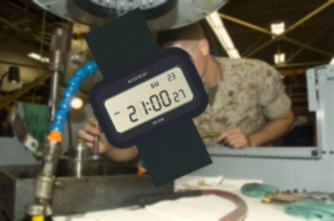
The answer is 21:00:27
